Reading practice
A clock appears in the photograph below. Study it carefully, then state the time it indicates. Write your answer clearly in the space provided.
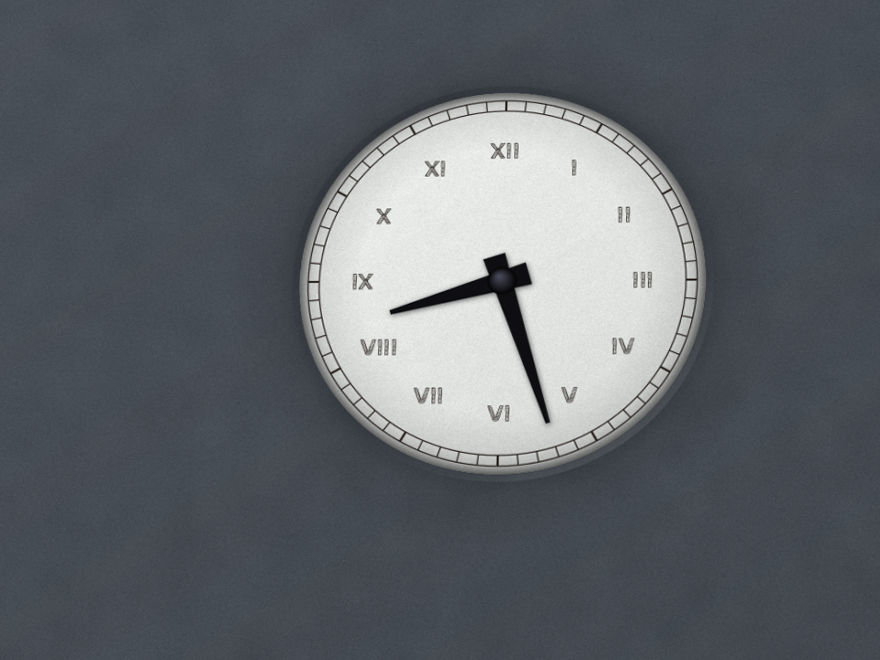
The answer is 8:27
